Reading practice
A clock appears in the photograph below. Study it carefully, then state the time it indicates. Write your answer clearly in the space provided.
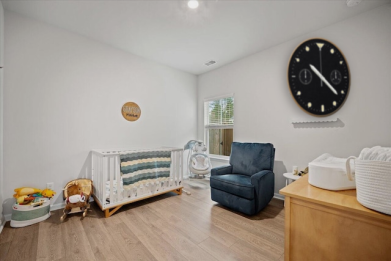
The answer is 10:22
